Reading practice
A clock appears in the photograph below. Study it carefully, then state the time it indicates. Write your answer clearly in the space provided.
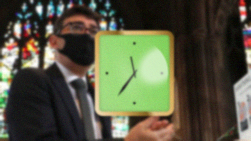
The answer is 11:36
